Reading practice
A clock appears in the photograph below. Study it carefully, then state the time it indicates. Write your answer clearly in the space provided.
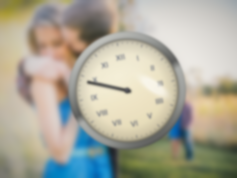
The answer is 9:49
